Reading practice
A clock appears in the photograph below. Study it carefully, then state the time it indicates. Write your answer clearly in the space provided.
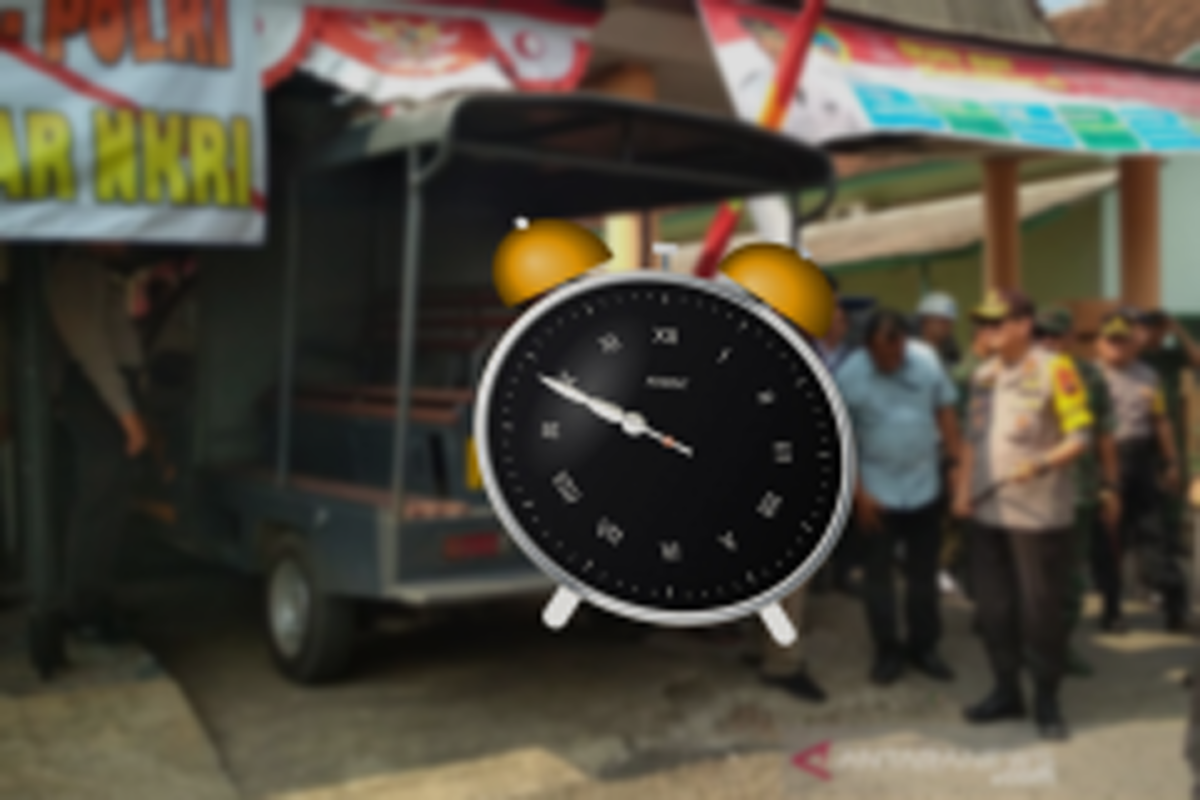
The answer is 9:49
